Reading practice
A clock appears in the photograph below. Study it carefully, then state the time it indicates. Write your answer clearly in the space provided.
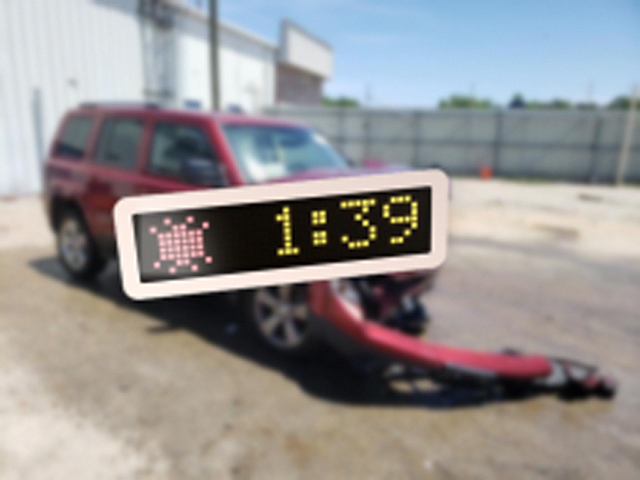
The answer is 1:39
